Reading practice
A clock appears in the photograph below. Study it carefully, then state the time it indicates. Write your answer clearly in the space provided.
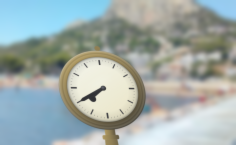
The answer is 7:40
